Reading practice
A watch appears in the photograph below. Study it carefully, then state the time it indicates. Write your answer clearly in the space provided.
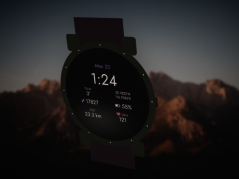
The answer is 1:24
